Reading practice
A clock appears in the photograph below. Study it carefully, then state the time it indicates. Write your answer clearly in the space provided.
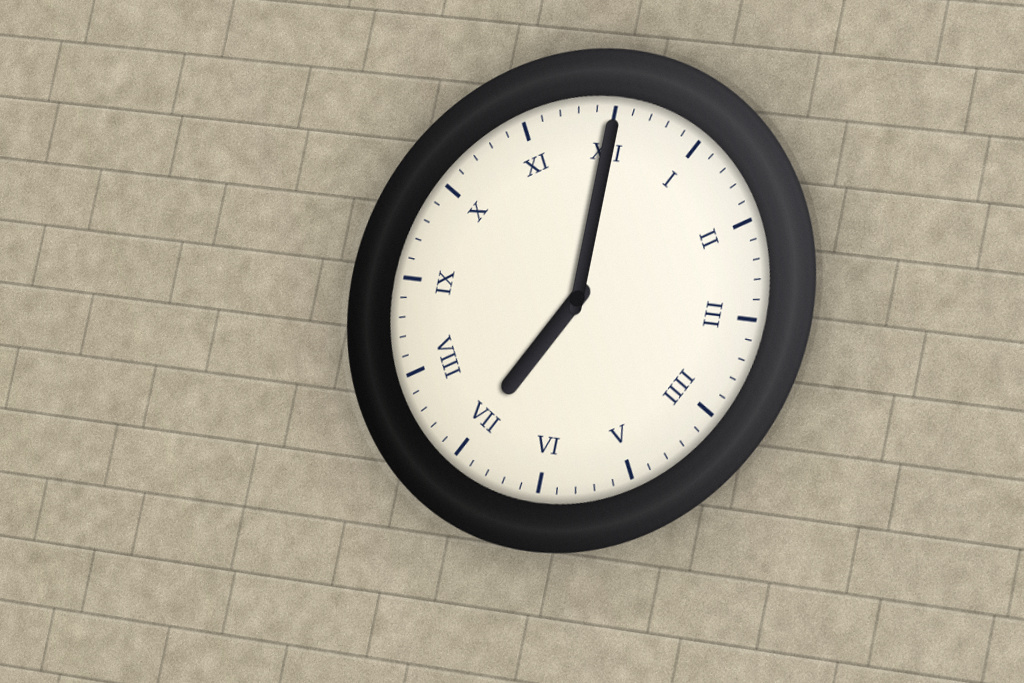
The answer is 7:00
